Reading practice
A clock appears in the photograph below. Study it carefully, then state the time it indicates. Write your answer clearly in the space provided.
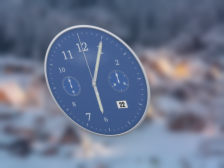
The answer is 6:05
